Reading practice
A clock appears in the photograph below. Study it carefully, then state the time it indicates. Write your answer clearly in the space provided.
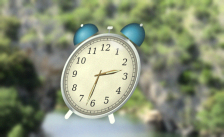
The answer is 2:32
